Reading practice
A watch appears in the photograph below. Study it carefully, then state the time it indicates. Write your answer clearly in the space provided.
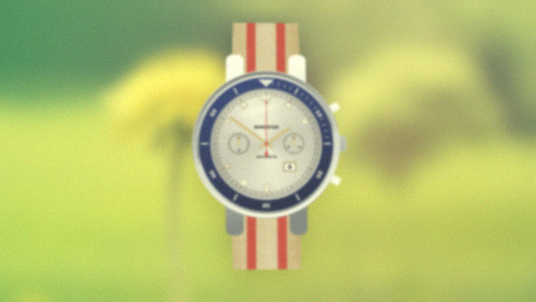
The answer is 1:51
